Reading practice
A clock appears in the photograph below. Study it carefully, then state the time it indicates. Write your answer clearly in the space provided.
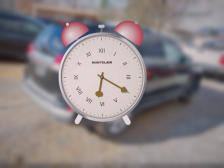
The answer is 6:20
